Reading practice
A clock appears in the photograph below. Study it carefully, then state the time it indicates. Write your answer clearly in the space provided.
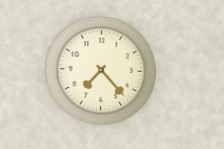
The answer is 7:23
